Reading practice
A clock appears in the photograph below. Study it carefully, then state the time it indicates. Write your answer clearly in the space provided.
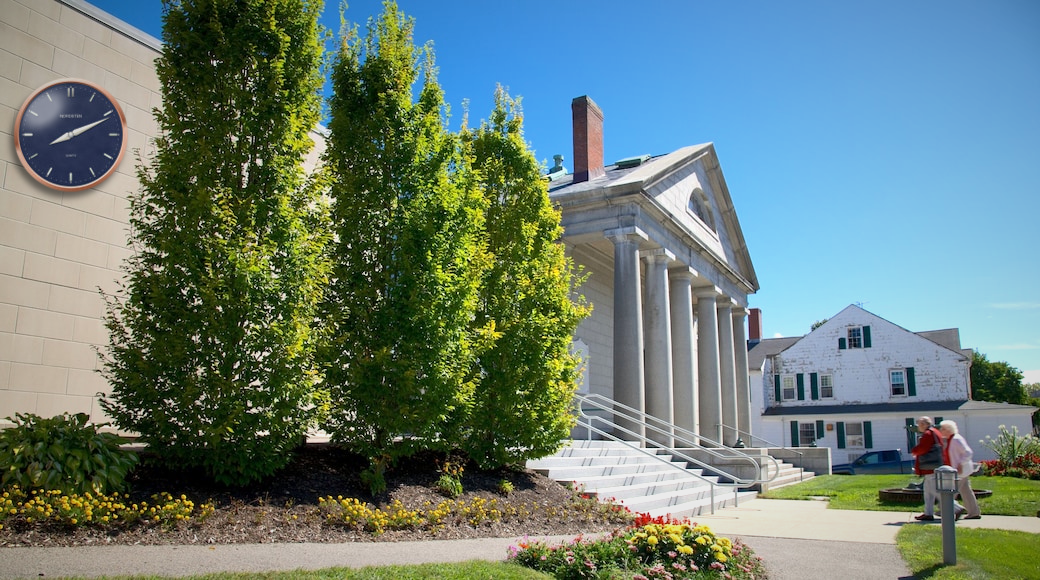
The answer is 8:11
